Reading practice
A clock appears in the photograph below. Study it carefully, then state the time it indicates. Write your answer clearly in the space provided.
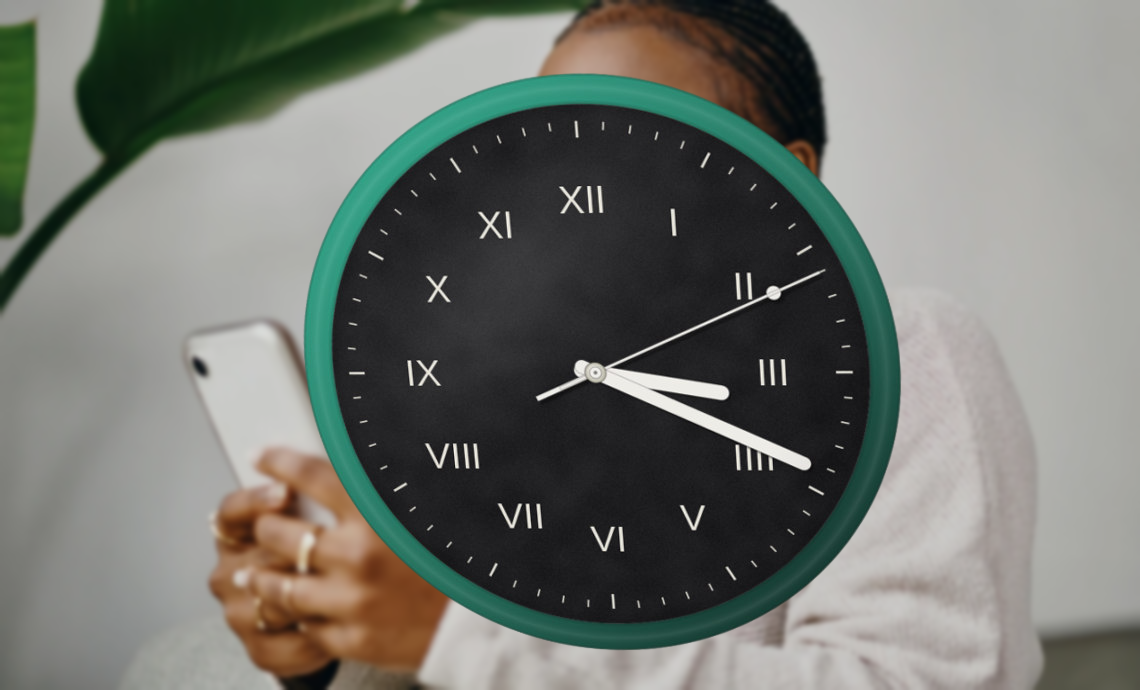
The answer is 3:19:11
